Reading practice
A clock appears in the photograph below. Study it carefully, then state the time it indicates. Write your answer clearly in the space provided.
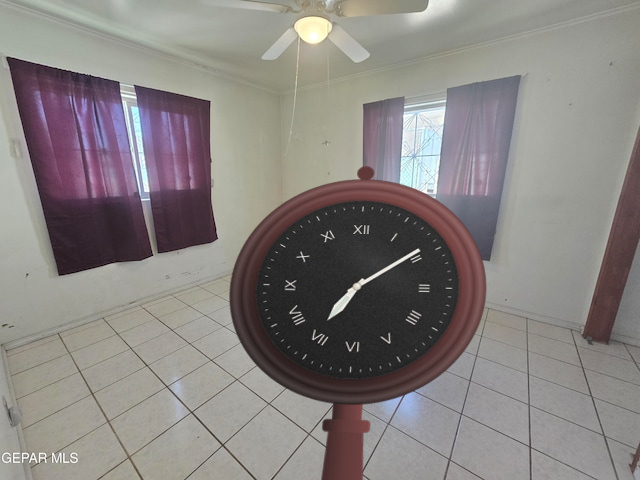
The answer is 7:09
